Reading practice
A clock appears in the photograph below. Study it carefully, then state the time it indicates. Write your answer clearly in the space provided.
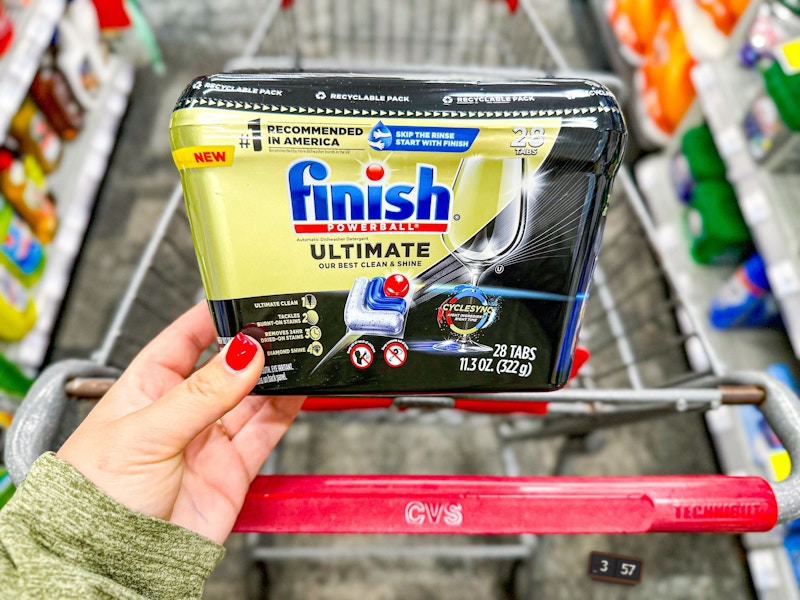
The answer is 3:57
